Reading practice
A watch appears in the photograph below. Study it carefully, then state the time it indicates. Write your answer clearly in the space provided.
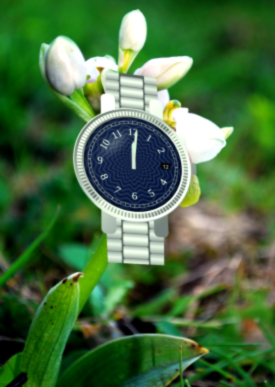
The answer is 12:01
